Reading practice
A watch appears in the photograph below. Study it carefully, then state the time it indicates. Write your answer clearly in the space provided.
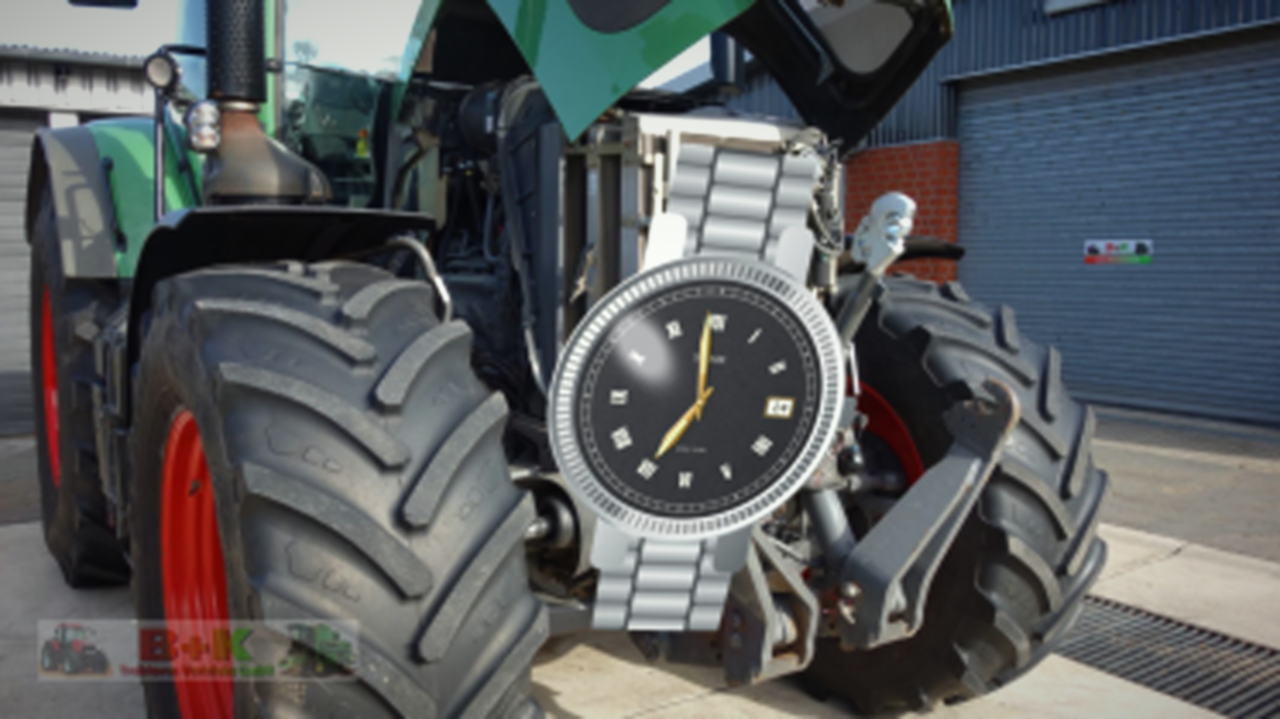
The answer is 6:59
